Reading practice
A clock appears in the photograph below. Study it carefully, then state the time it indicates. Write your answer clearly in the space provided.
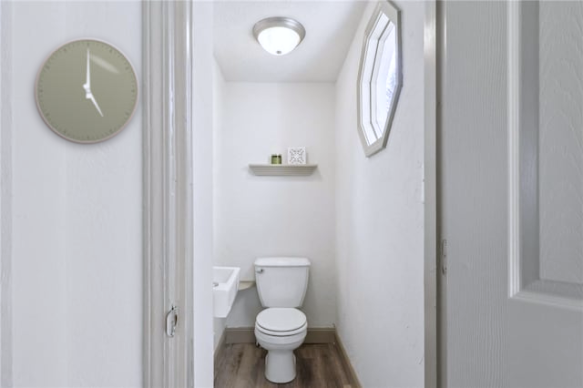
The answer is 5:00
